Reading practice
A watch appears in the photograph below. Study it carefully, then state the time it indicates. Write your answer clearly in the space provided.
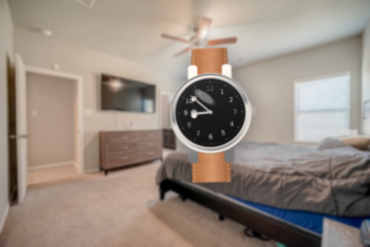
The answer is 8:52
